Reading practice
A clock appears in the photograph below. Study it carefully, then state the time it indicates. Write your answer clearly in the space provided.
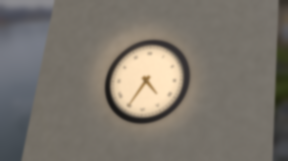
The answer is 4:35
